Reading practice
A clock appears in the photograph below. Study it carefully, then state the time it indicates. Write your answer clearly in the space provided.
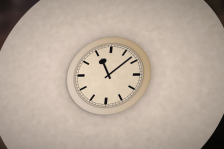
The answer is 11:08
